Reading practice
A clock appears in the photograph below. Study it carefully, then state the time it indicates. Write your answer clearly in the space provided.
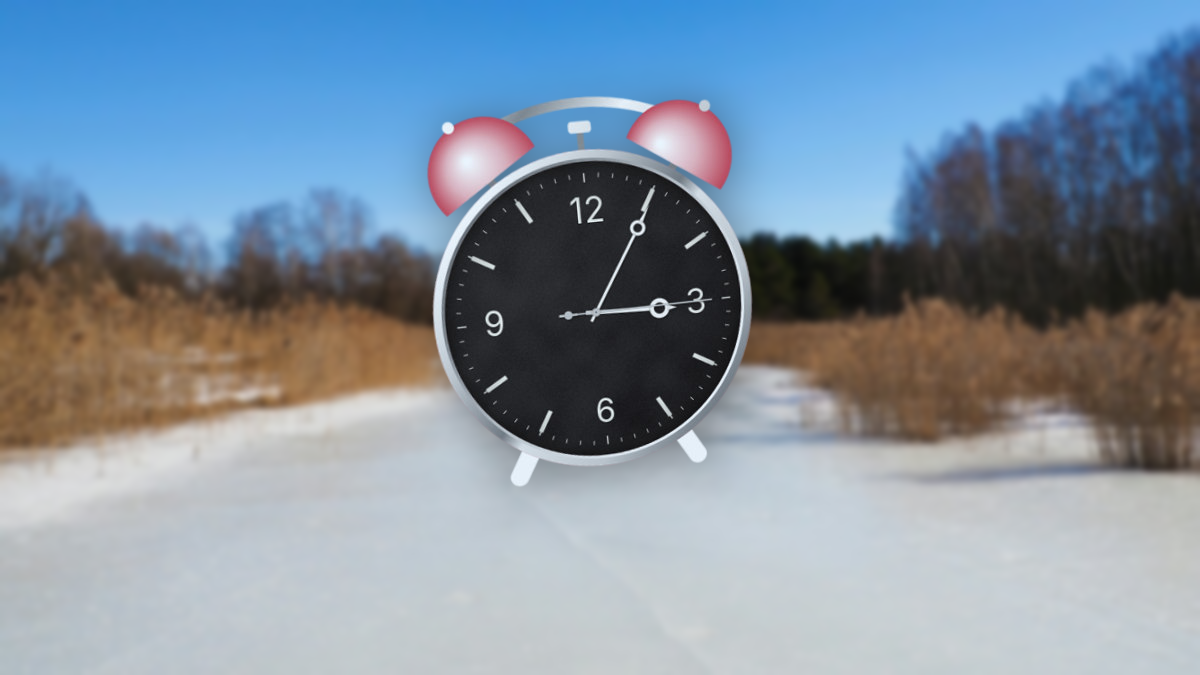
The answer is 3:05:15
